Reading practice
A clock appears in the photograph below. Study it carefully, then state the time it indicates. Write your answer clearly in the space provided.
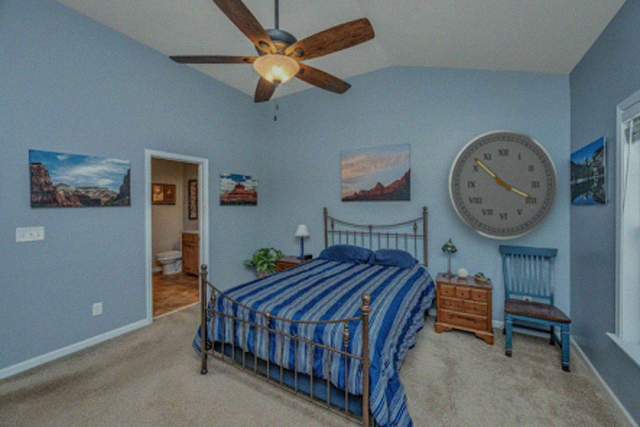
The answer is 3:52
